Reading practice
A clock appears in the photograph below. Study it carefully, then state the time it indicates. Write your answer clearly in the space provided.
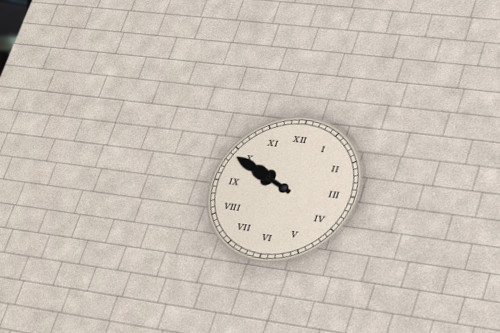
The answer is 9:49
